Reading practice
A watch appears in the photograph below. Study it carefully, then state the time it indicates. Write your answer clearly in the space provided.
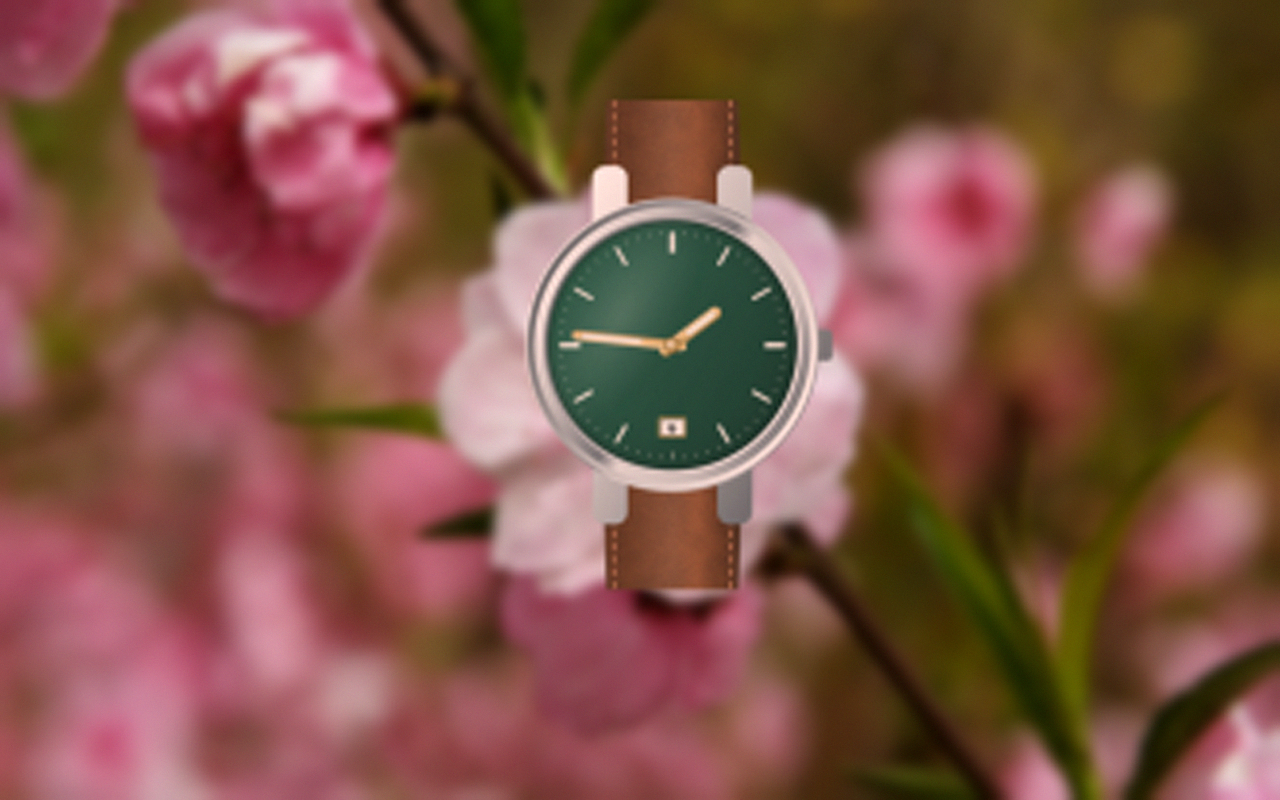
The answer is 1:46
